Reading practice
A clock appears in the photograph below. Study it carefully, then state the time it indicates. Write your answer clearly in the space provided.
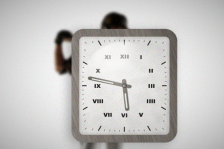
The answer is 5:47
